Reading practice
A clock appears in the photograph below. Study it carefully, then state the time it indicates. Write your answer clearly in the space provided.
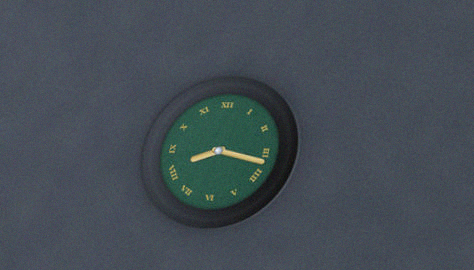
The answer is 8:17
